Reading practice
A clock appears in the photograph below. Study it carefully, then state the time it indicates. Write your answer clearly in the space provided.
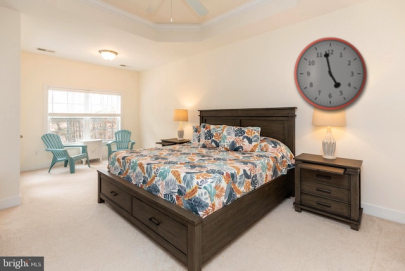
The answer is 4:58
